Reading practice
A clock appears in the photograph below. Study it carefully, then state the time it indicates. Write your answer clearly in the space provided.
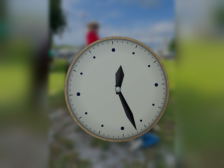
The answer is 12:27
